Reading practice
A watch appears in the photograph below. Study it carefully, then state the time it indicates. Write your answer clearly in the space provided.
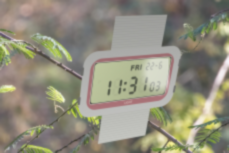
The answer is 11:31:03
